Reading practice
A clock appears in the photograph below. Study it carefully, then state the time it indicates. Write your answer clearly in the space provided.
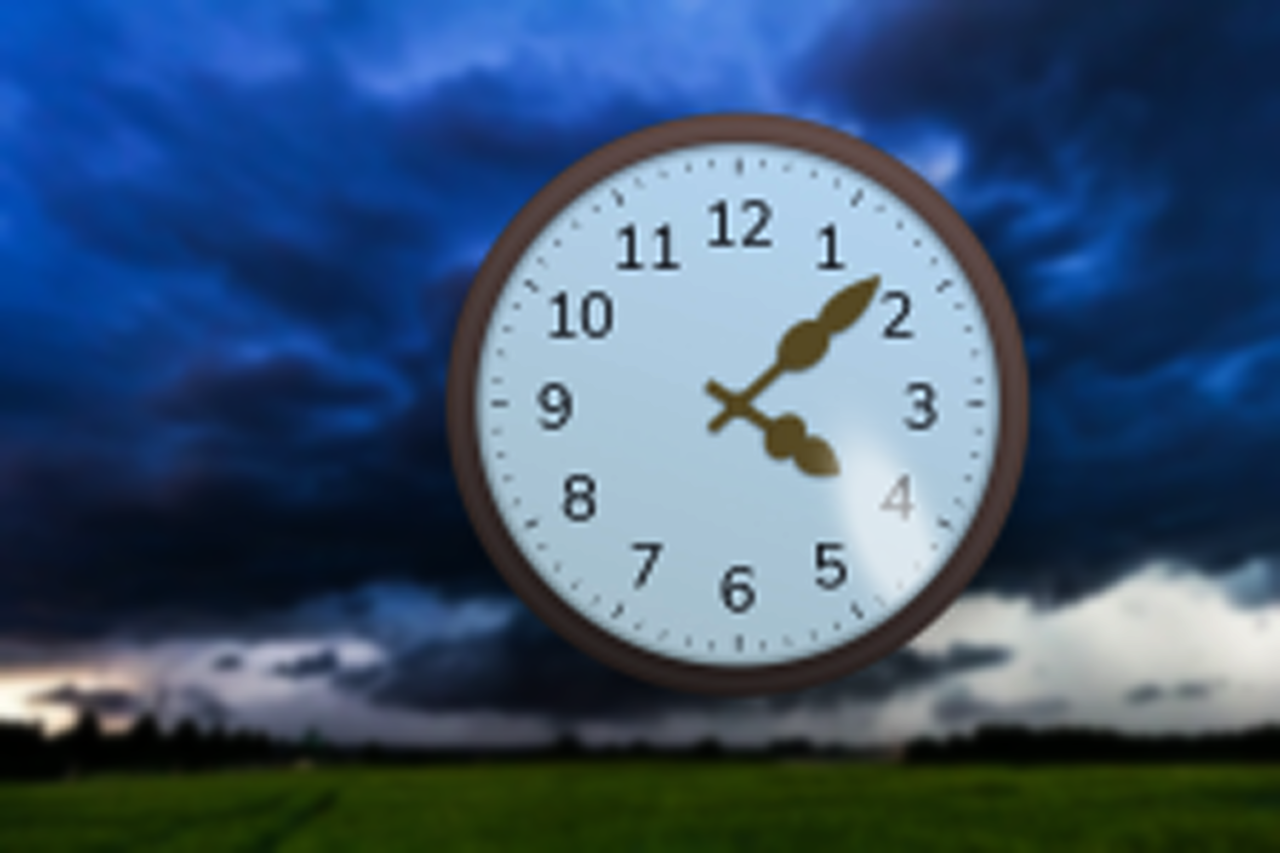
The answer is 4:08
